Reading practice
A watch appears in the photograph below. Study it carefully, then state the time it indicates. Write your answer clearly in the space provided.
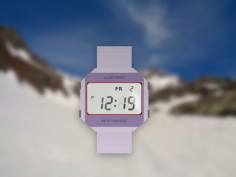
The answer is 12:19
